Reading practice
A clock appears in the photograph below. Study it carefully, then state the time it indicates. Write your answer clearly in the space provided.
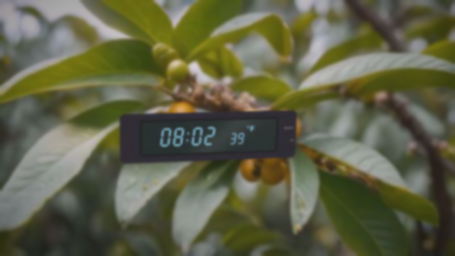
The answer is 8:02
